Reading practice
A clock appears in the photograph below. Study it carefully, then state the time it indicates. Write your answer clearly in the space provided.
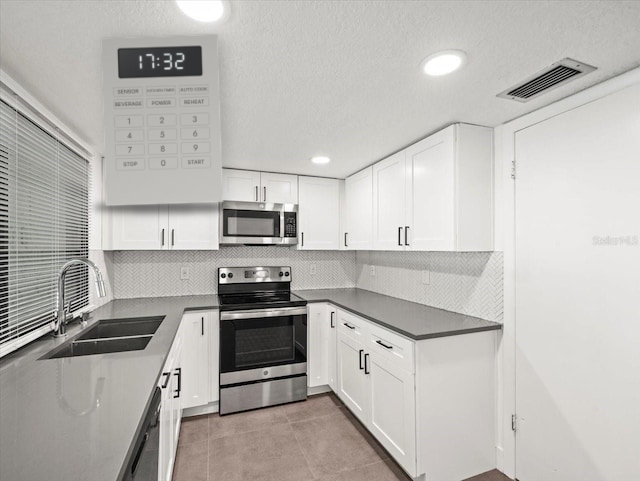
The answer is 17:32
